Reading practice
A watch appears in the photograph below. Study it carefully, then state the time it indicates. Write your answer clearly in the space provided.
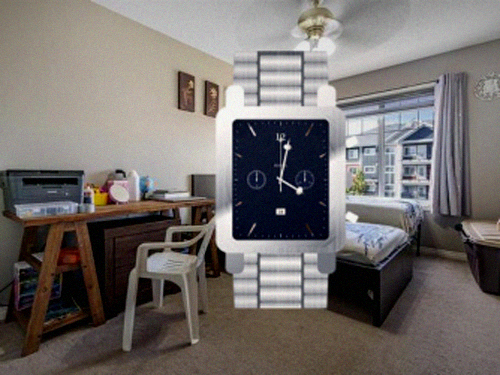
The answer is 4:02
